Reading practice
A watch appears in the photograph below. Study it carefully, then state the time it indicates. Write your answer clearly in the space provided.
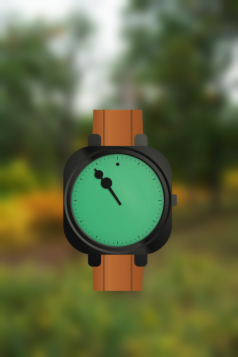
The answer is 10:54
